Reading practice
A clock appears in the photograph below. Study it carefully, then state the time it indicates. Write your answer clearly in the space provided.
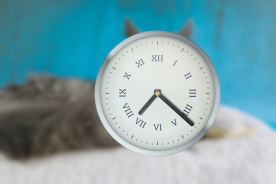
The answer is 7:22
